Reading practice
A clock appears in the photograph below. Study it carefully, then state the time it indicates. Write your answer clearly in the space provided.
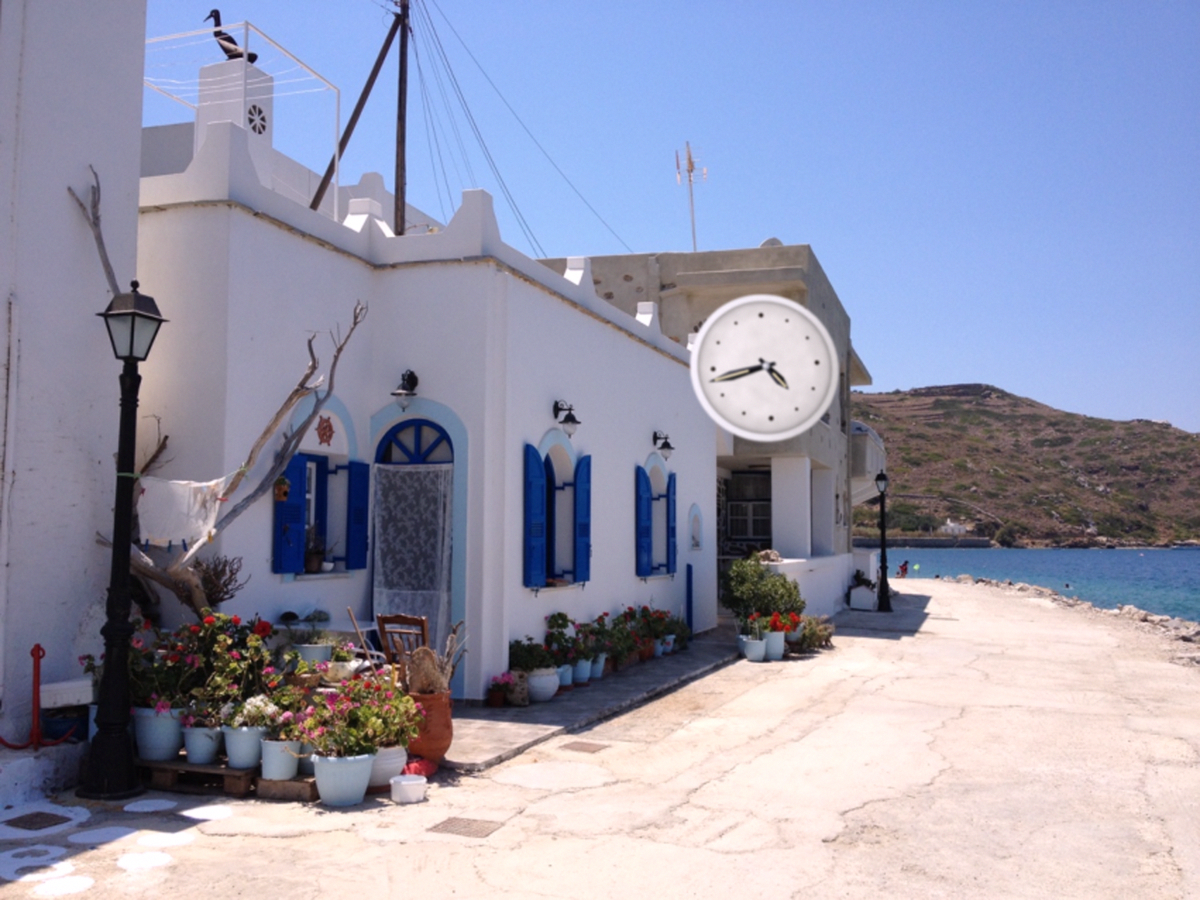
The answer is 4:43
